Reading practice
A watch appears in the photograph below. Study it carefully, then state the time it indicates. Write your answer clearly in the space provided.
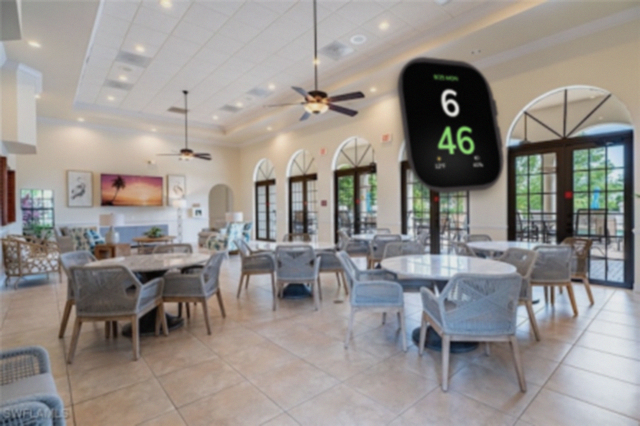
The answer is 6:46
